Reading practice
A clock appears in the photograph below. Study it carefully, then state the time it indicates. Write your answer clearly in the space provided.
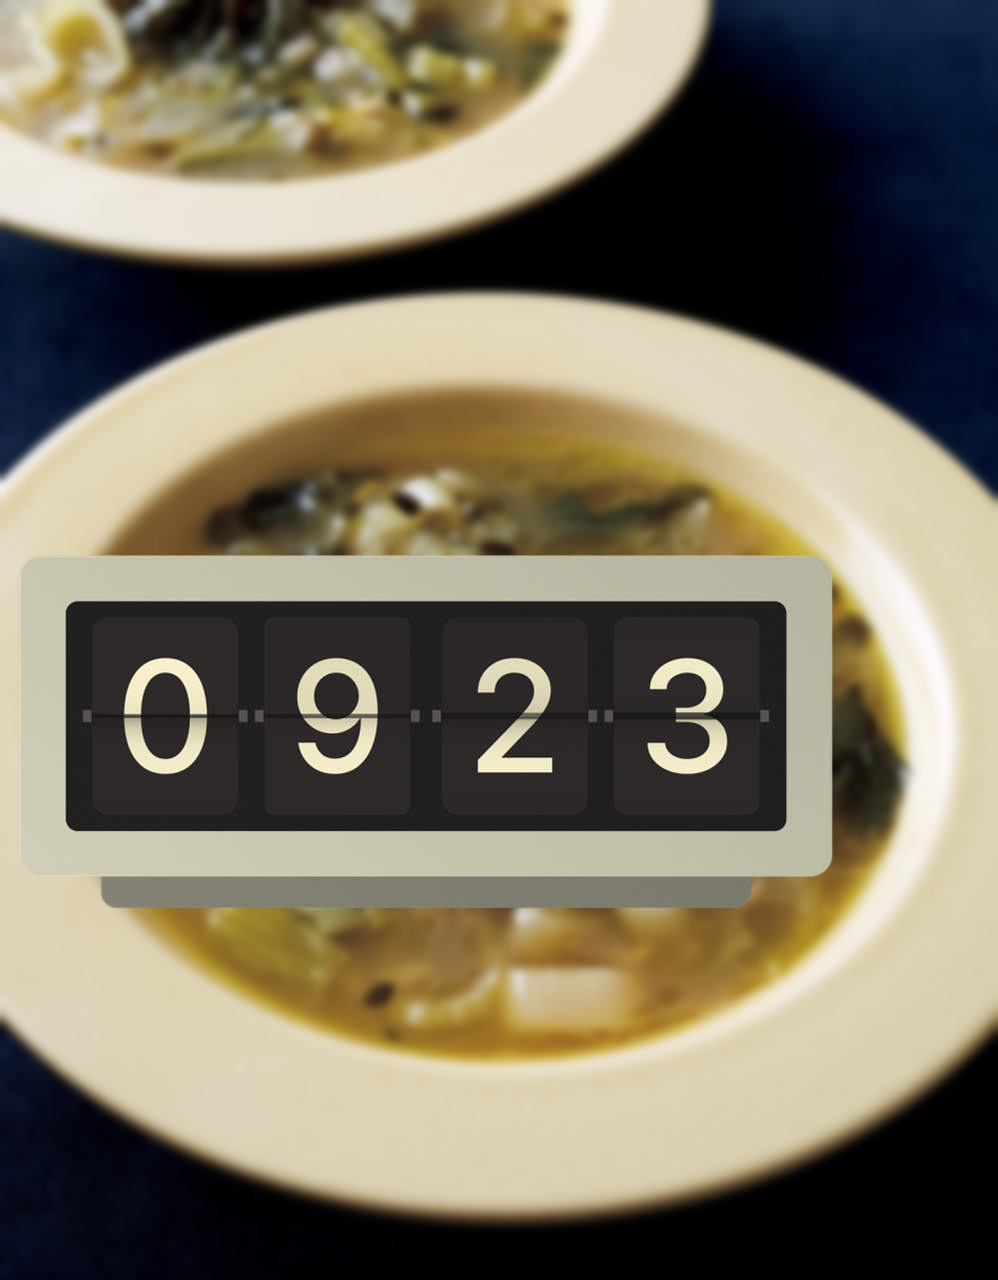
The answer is 9:23
